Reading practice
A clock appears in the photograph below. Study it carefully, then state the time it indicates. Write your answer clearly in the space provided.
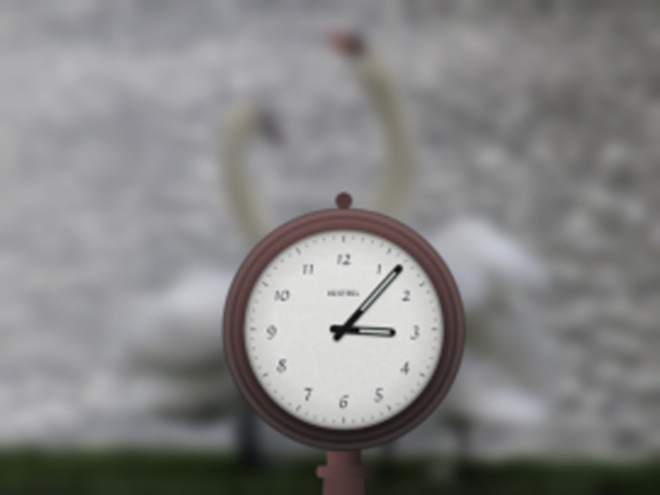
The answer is 3:07
